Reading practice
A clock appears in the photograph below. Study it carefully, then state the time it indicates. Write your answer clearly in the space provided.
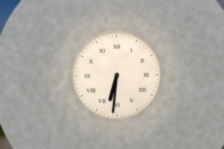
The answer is 6:31
